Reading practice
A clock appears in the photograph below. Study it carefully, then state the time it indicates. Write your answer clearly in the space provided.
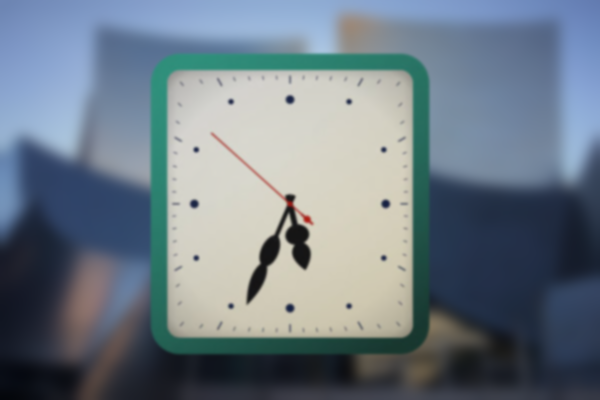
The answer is 5:33:52
